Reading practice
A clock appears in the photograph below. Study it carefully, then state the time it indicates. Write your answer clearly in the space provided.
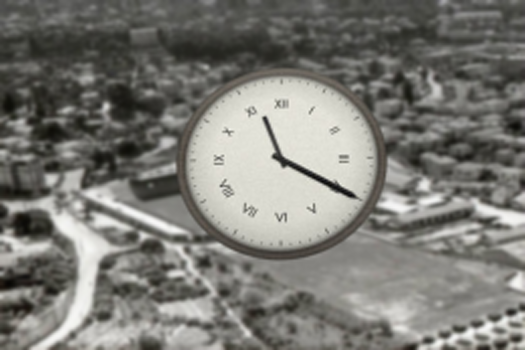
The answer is 11:20
